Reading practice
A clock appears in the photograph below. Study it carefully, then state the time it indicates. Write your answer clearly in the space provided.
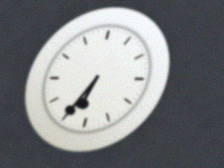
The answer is 6:35
